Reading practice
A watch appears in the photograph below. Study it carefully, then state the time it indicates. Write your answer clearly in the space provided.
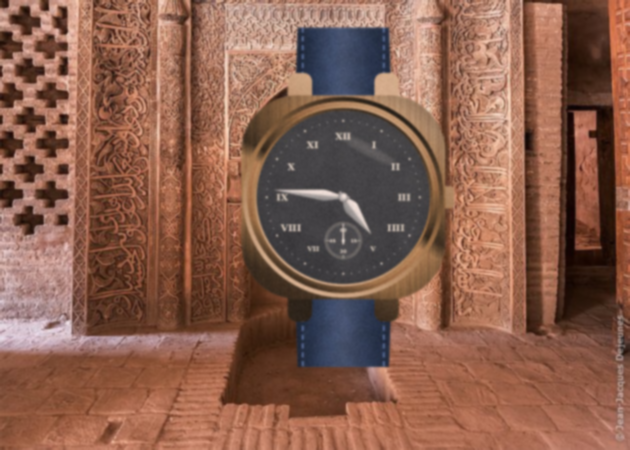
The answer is 4:46
